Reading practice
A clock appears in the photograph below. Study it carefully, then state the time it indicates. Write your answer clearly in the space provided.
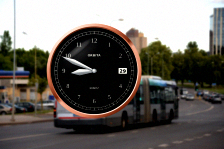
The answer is 8:49
